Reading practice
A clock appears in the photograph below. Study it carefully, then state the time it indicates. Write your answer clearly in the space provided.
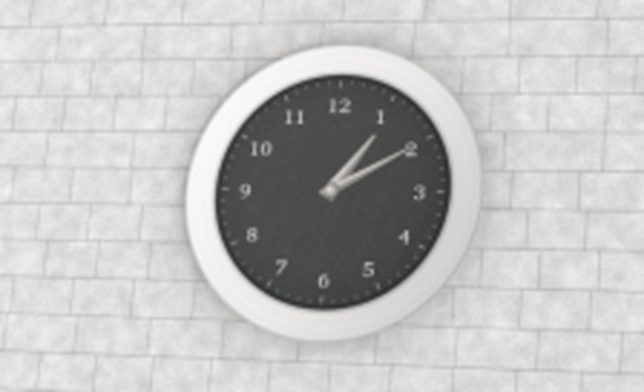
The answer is 1:10
